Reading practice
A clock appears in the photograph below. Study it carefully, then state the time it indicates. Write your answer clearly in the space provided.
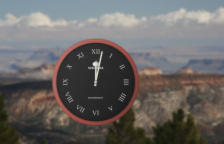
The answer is 12:02
